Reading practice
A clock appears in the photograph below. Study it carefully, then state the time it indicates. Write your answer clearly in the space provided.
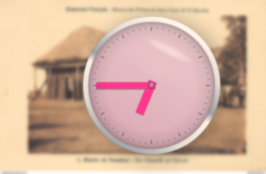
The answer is 6:45
